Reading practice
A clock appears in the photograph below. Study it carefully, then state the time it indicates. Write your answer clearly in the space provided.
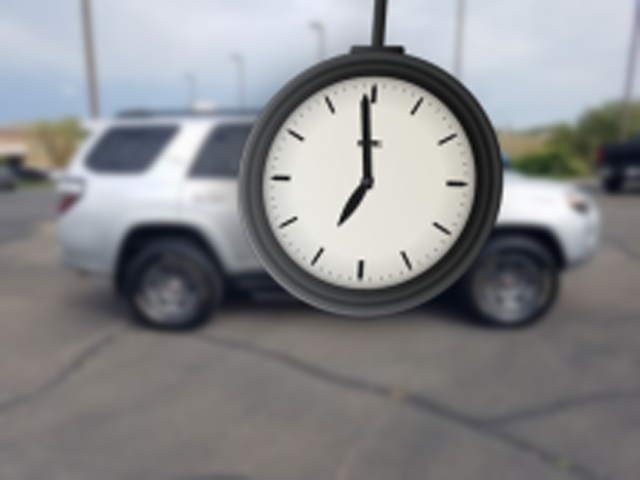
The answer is 6:59
